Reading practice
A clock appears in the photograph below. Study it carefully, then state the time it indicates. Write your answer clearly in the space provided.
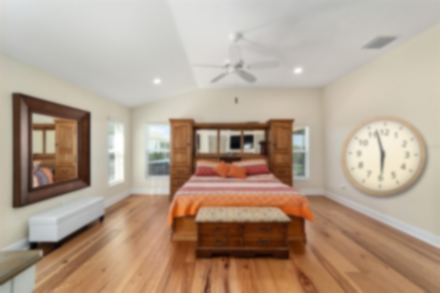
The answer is 5:57
